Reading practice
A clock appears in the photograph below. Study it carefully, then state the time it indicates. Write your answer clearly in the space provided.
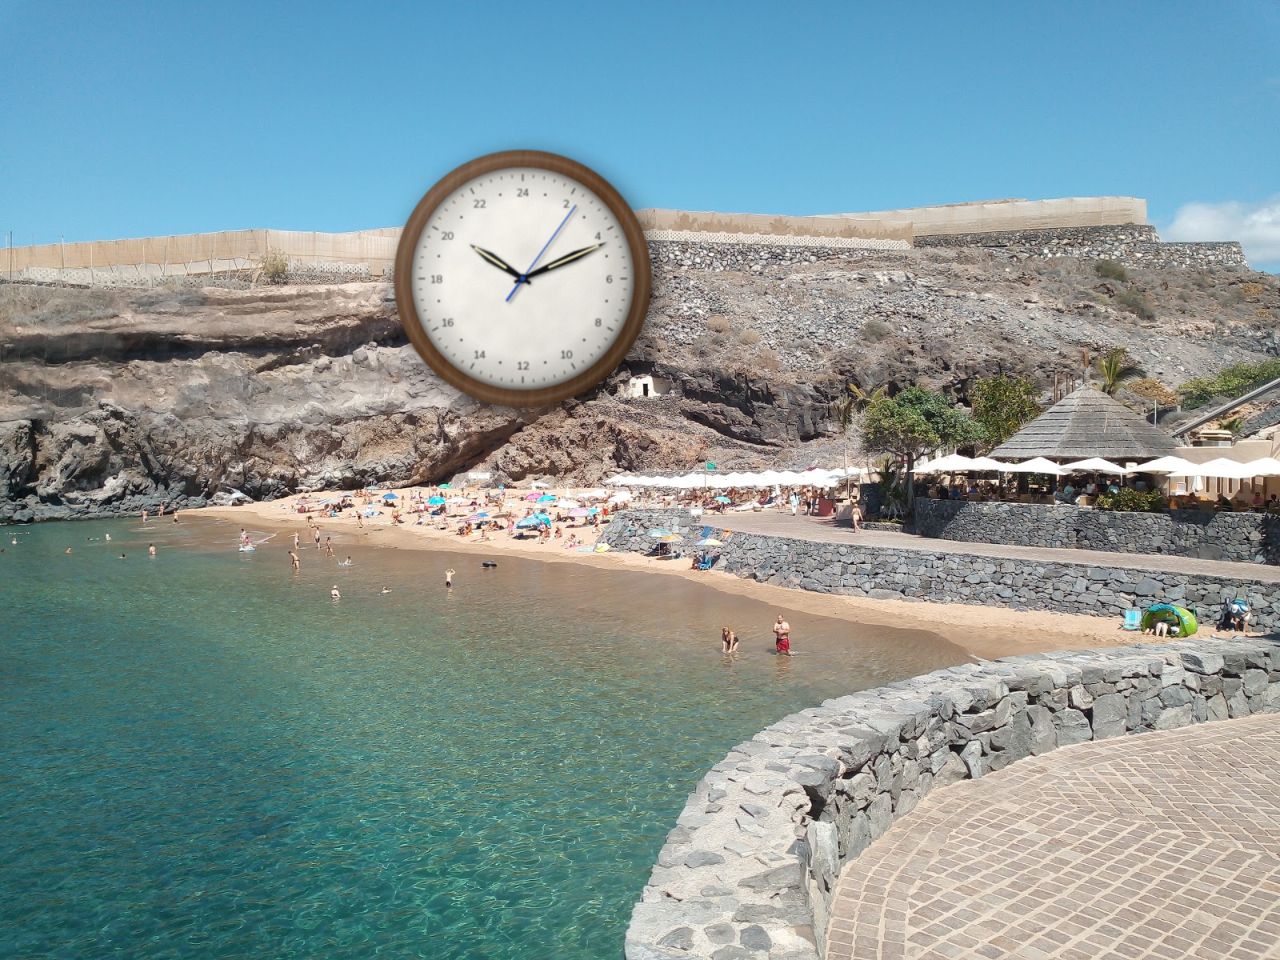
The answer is 20:11:06
